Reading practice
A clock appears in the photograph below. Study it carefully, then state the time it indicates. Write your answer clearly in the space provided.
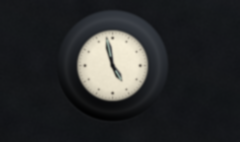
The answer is 4:58
